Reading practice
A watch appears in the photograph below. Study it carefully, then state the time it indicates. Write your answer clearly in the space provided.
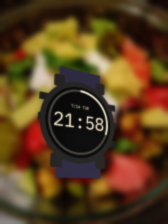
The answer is 21:58
